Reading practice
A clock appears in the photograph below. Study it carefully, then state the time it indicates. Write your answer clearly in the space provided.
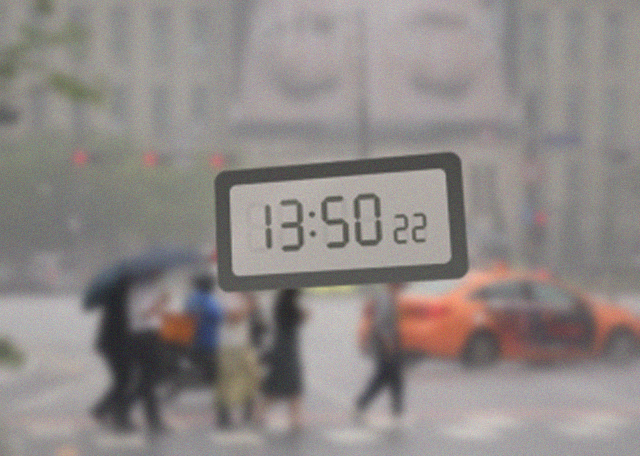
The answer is 13:50:22
